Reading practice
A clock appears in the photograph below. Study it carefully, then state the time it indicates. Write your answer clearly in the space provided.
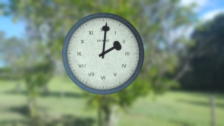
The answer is 2:01
